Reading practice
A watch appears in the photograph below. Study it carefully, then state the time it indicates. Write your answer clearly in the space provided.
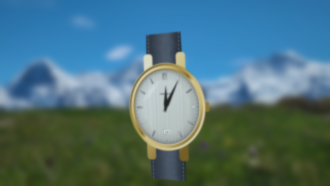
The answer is 12:05
